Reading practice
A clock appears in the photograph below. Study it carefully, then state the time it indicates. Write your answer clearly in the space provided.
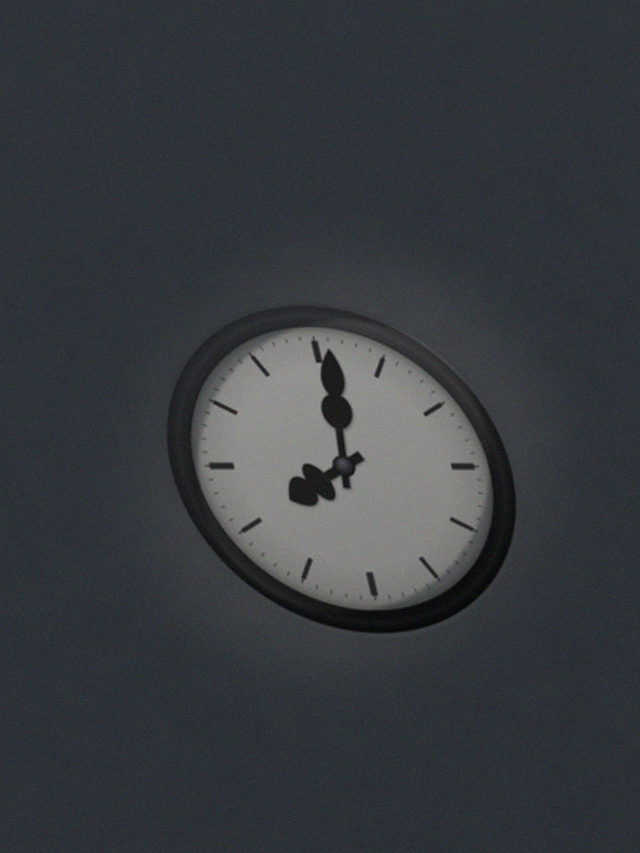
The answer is 8:01
